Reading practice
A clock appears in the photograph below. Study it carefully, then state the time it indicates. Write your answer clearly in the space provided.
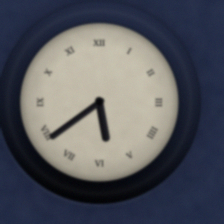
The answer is 5:39
